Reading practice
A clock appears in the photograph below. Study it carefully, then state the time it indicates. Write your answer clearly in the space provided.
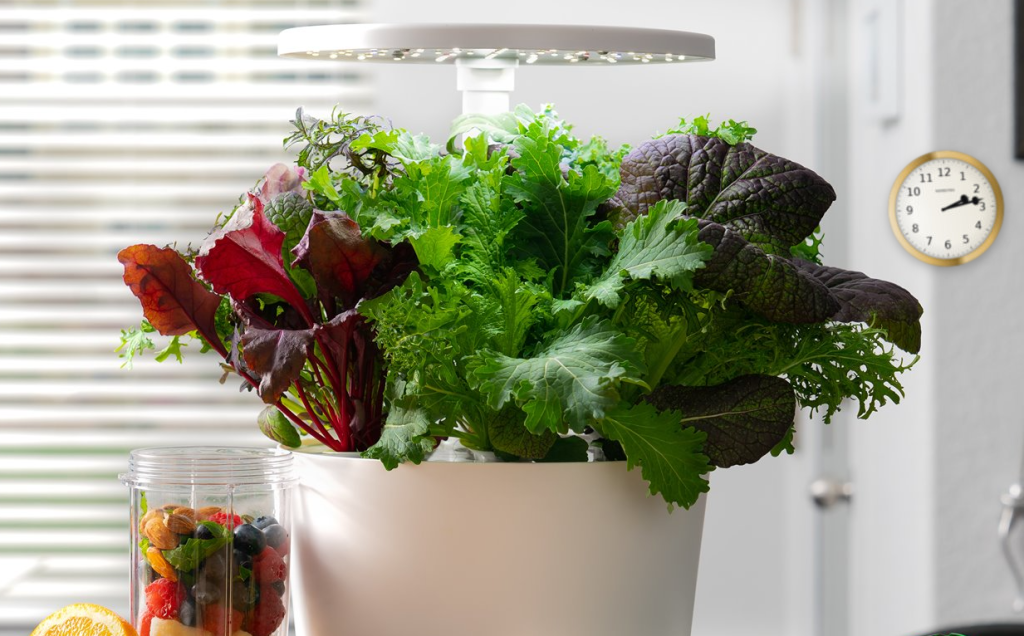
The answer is 2:13
